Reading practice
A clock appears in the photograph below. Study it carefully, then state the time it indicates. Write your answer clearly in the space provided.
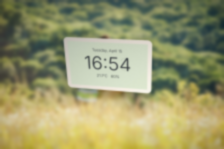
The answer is 16:54
